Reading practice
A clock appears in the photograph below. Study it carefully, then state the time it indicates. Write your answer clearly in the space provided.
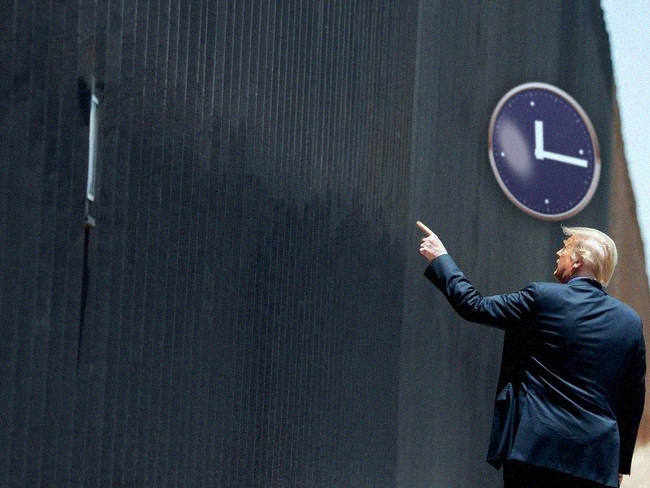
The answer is 12:17
